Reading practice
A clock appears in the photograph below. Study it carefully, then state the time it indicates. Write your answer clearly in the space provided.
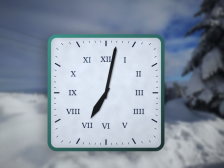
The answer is 7:02
